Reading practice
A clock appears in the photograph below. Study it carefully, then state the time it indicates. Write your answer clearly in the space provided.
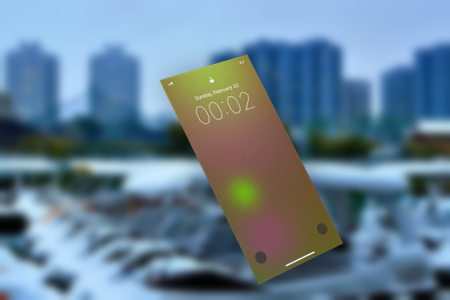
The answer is 0:02
